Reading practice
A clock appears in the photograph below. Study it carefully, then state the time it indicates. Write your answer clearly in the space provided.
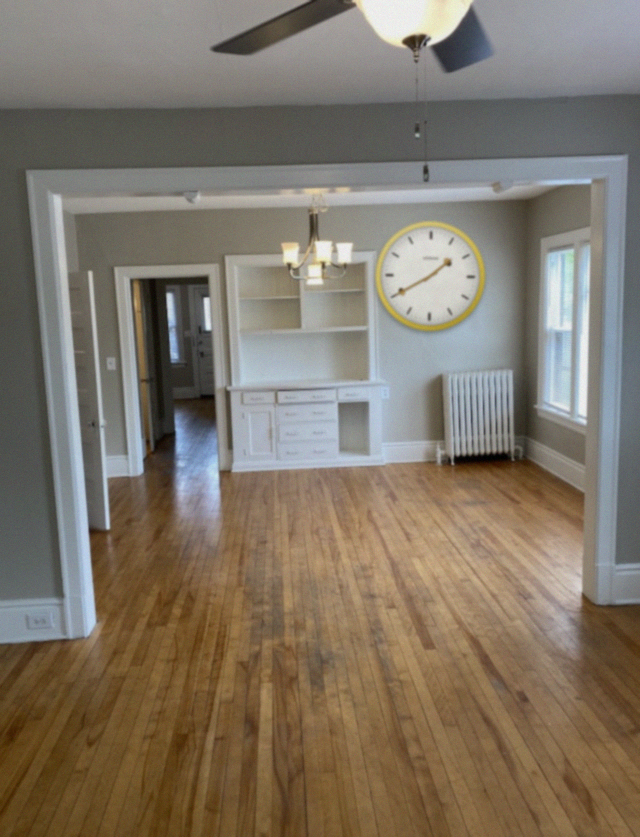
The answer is 1:40
